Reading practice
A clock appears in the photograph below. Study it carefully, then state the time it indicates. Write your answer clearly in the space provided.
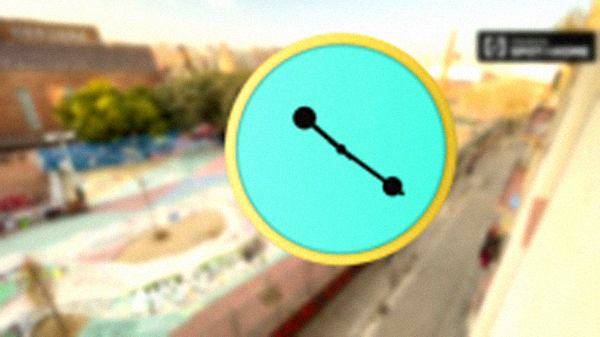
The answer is 10:21
